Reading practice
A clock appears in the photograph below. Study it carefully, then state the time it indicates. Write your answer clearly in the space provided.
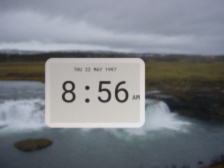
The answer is 8:56
